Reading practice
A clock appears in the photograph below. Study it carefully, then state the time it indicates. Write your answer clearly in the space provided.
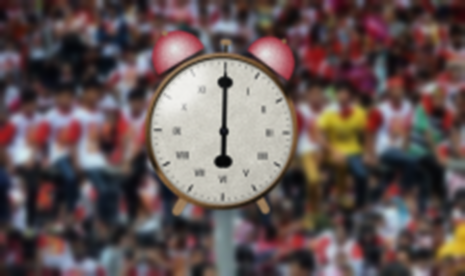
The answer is 6:00
